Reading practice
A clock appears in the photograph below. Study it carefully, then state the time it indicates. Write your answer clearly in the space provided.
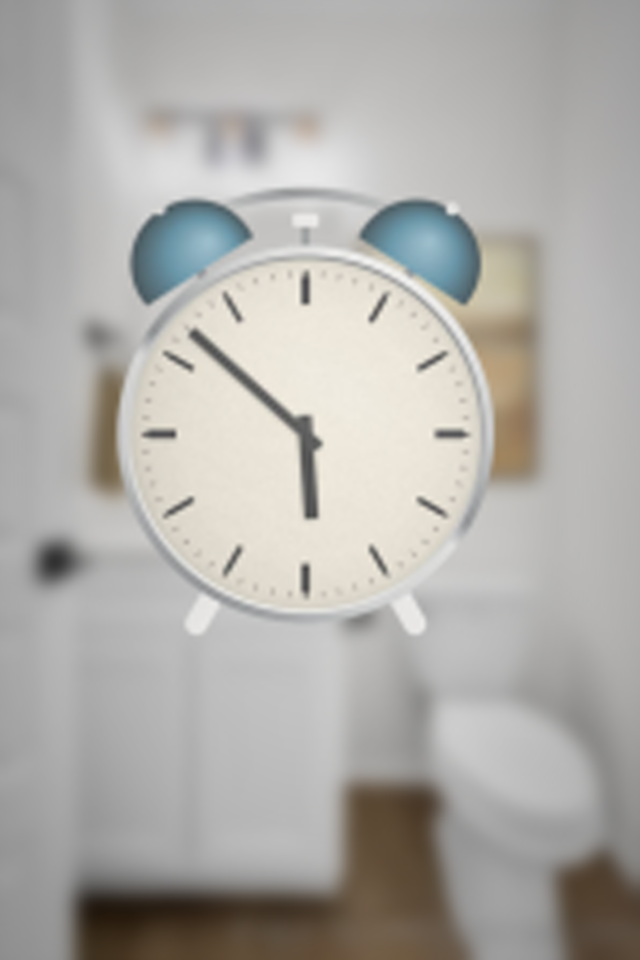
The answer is 5:52
